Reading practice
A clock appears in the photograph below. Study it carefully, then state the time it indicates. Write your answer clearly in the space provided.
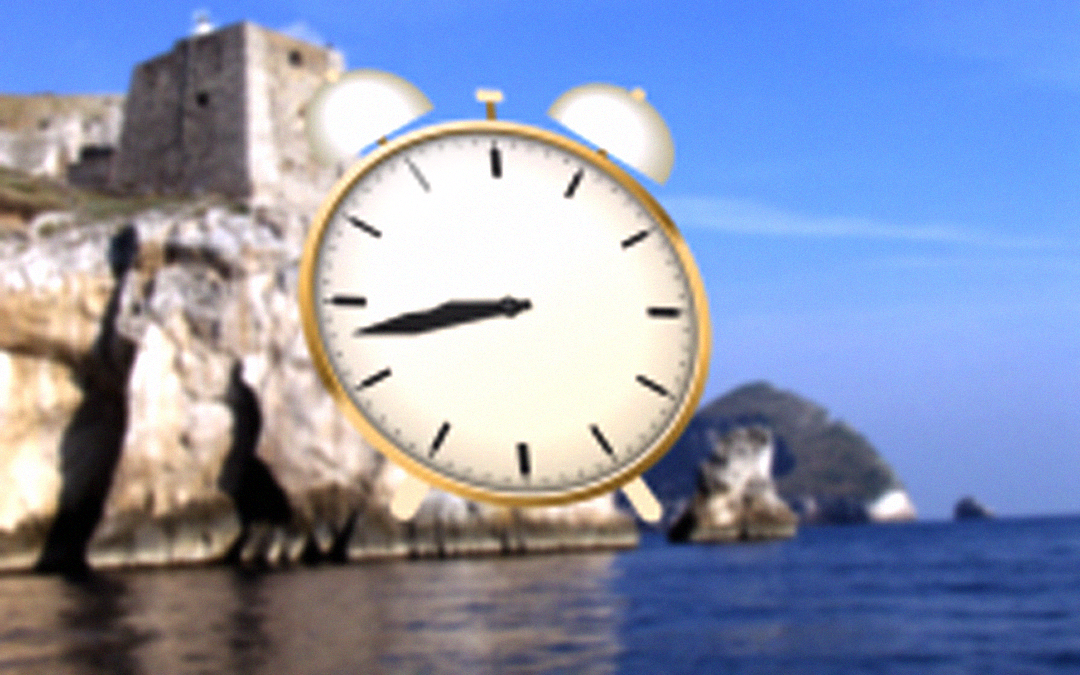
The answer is 8:43
